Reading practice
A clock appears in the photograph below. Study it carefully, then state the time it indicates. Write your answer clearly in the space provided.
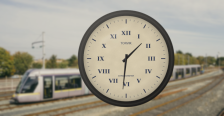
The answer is 1:31
